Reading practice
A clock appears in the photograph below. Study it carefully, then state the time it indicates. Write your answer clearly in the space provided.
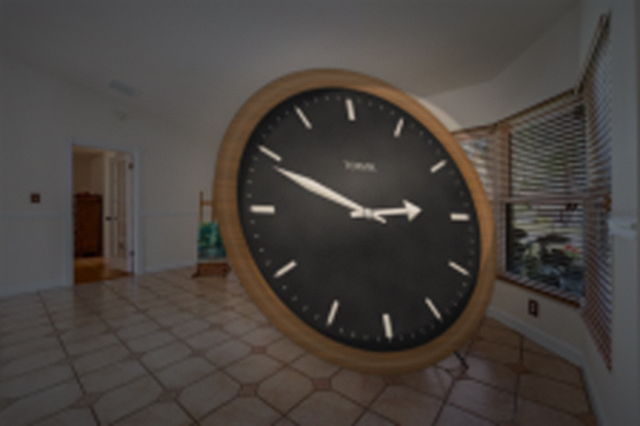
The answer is 2:49
